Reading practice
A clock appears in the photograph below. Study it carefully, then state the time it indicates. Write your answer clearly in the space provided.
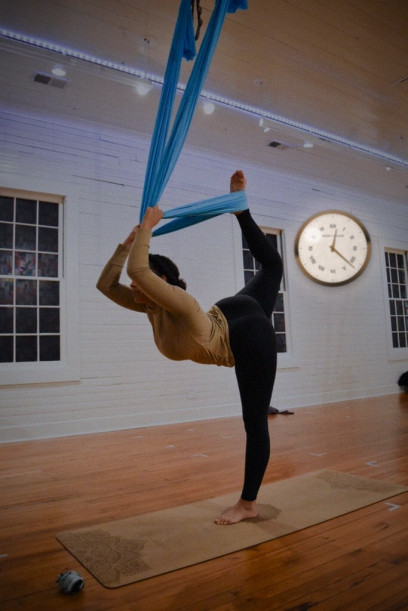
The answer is 12:22
